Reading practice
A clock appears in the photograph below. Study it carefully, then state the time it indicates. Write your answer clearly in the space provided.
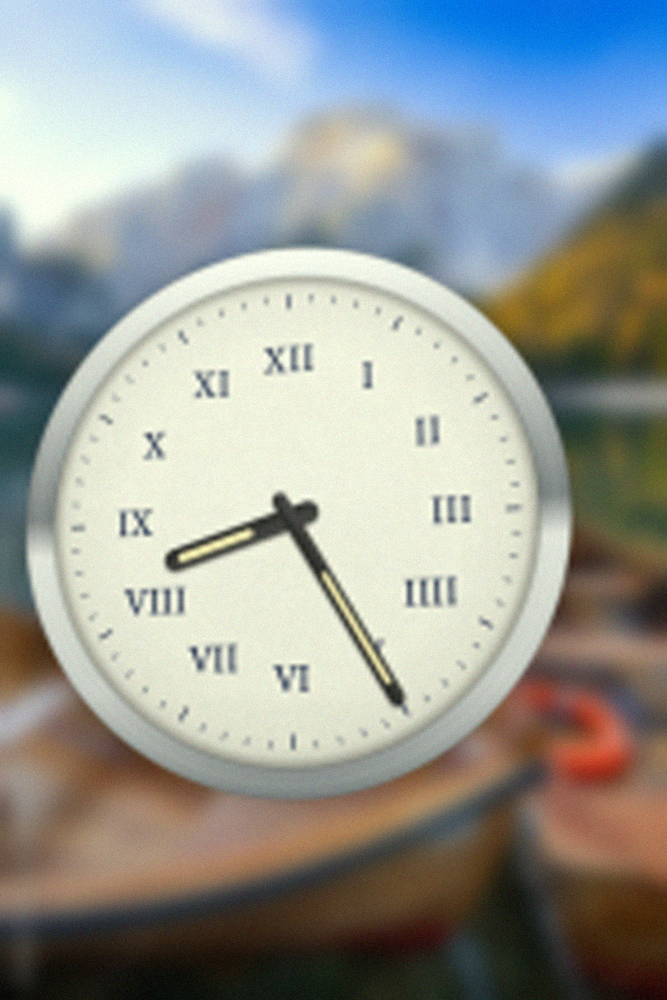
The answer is 8:25
